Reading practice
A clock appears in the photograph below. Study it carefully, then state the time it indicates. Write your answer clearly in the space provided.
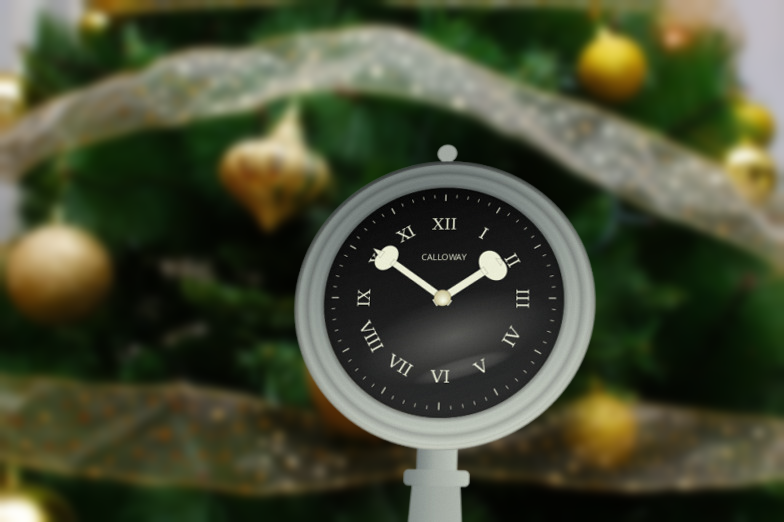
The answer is 1:51
